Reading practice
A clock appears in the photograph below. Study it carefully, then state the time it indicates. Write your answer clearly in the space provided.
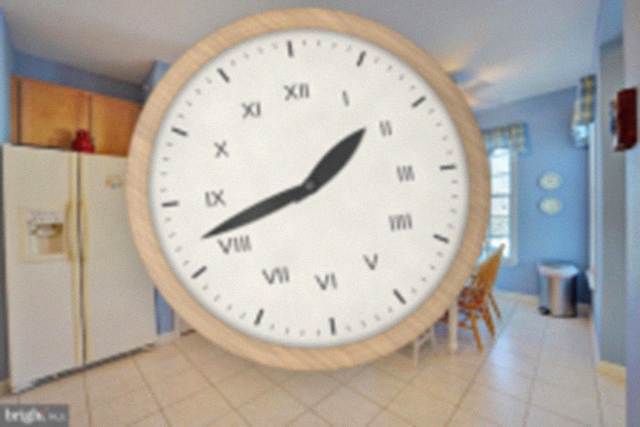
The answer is 1:42
